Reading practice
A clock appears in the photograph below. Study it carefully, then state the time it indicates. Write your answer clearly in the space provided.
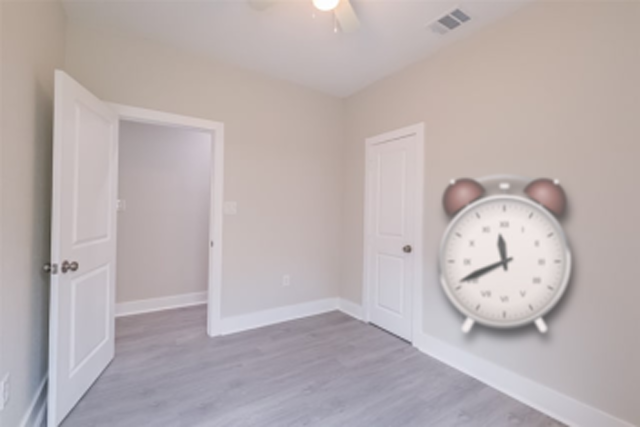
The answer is 11:41
